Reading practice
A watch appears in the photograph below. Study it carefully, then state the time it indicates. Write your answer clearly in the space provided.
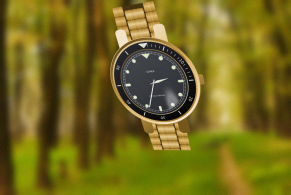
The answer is 2:34
